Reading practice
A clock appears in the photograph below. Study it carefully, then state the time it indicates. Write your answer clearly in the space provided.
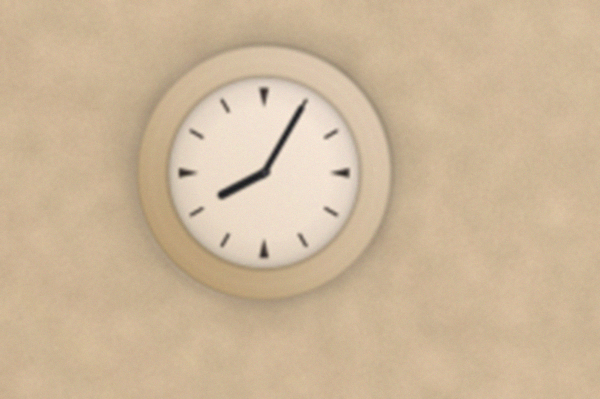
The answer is 8:05
